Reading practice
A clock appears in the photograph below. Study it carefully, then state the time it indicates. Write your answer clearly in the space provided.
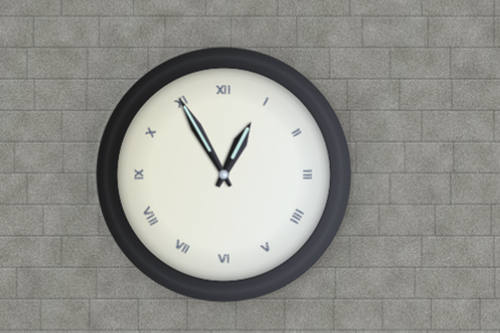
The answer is 12:55
